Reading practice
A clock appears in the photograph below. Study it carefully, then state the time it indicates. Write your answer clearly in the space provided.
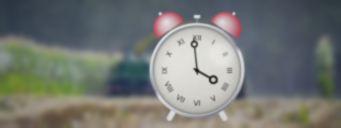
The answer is 3:59
